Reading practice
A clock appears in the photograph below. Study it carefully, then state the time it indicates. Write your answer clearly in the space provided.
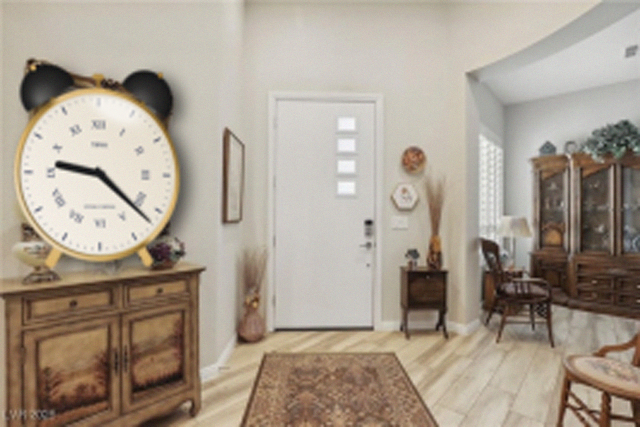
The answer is 9:22
